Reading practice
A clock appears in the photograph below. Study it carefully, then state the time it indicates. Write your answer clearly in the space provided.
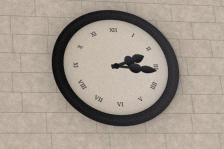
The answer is 2:16
